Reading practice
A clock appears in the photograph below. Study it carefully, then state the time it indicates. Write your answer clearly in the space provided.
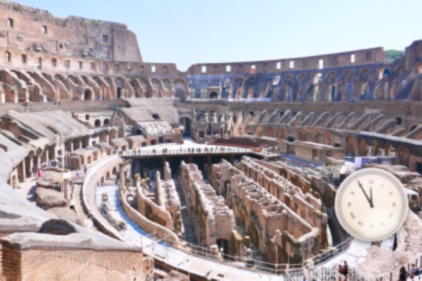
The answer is 11:55
